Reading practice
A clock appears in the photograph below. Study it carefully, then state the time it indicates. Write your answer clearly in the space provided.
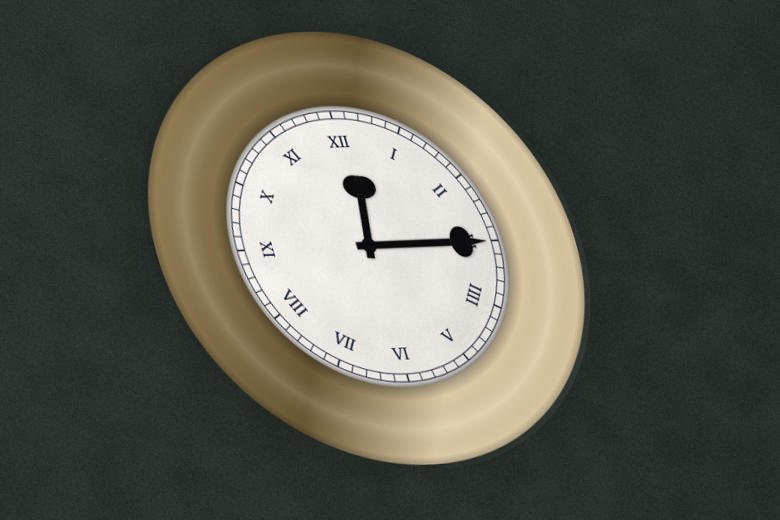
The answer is 12:15
